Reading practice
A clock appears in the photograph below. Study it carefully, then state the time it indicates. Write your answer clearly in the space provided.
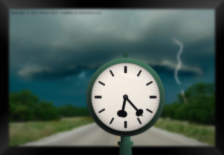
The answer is 6:23
